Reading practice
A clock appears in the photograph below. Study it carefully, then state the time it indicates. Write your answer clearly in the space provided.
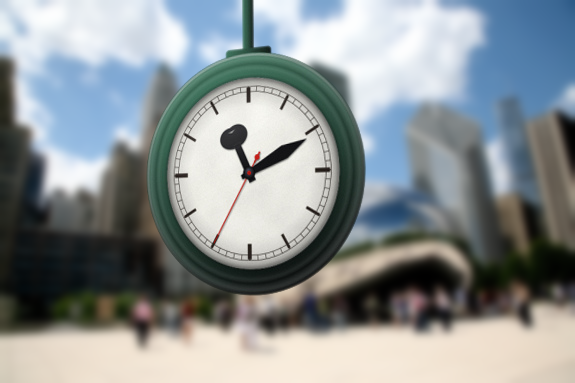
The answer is 11:10:35
